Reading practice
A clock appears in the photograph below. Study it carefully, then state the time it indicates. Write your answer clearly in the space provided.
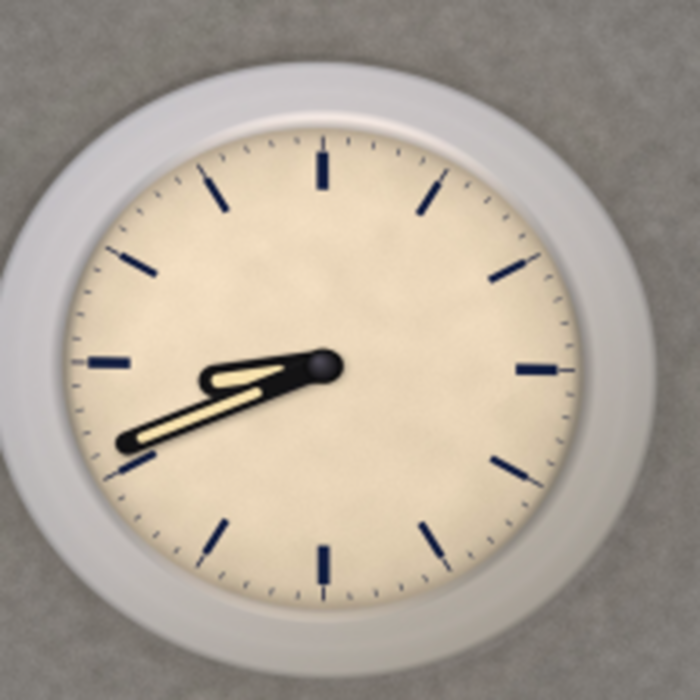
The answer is 8:41
